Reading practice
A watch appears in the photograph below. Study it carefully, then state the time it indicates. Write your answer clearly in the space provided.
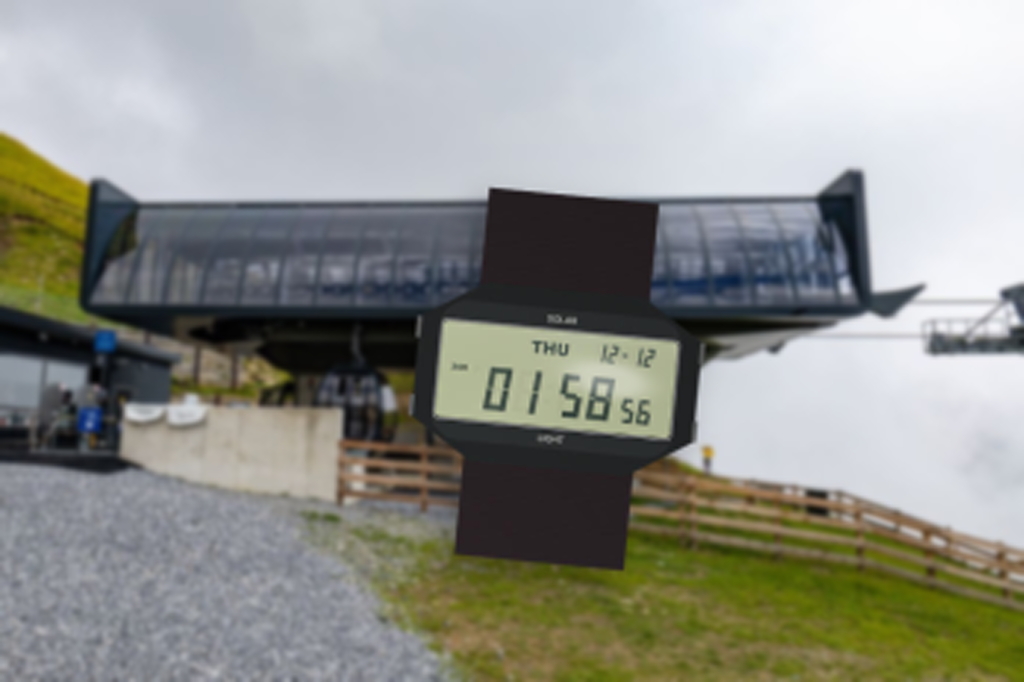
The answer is 1:58:56
